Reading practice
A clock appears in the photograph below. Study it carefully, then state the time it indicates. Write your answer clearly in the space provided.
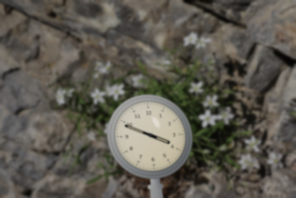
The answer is 3:49
